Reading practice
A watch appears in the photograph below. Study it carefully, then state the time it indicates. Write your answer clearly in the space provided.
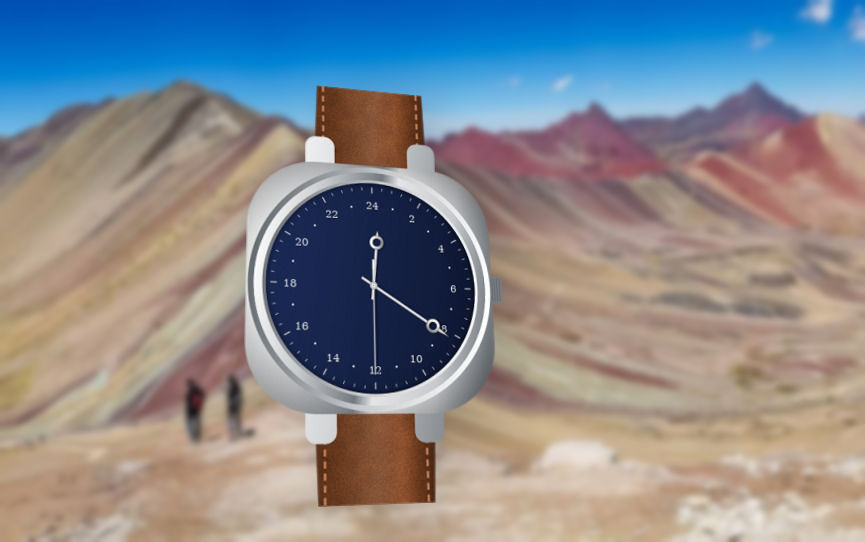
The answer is 0:20:30
